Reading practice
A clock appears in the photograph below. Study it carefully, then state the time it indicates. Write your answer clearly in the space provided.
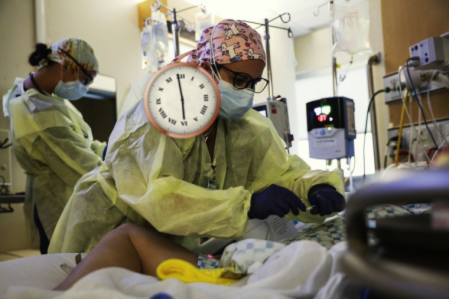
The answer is 5:59
